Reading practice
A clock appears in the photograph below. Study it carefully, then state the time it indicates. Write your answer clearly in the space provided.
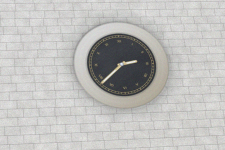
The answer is 2:38
